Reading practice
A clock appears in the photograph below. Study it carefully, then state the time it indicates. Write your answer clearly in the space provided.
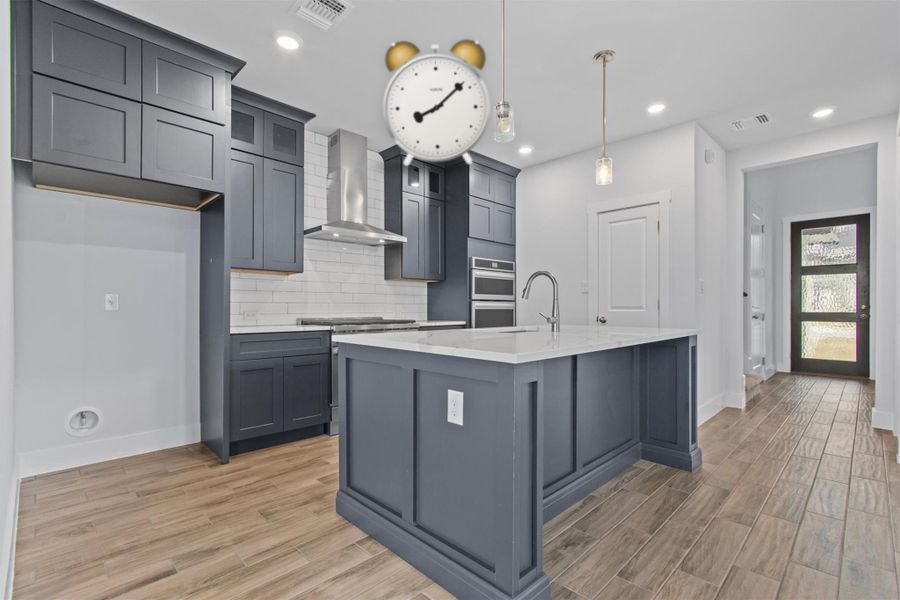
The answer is 8:08
